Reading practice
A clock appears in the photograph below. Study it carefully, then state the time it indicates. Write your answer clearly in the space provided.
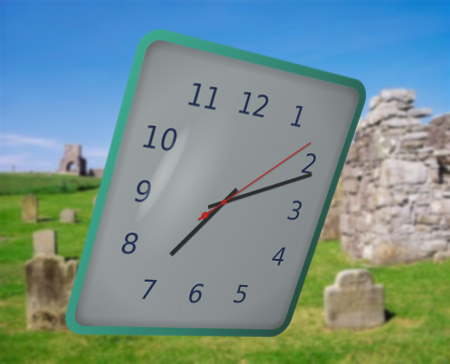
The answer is 7:11:08
